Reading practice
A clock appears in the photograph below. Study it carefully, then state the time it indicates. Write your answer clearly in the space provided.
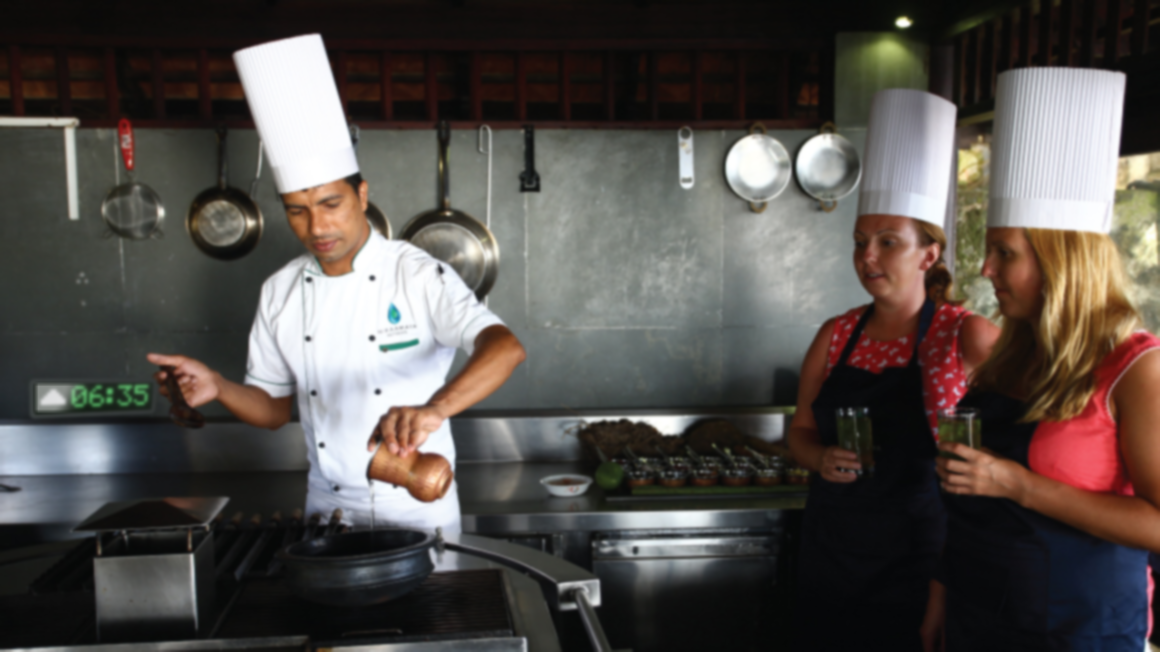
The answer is 6:35
